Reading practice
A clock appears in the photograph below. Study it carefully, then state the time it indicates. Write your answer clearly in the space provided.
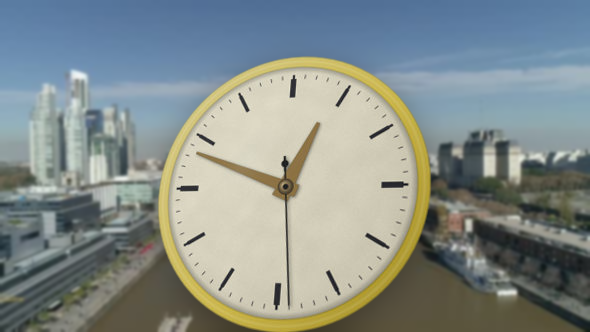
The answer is 12:48:29
